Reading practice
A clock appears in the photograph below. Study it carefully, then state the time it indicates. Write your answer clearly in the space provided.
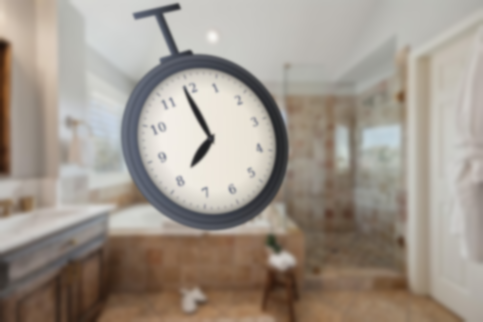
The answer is 7:59
